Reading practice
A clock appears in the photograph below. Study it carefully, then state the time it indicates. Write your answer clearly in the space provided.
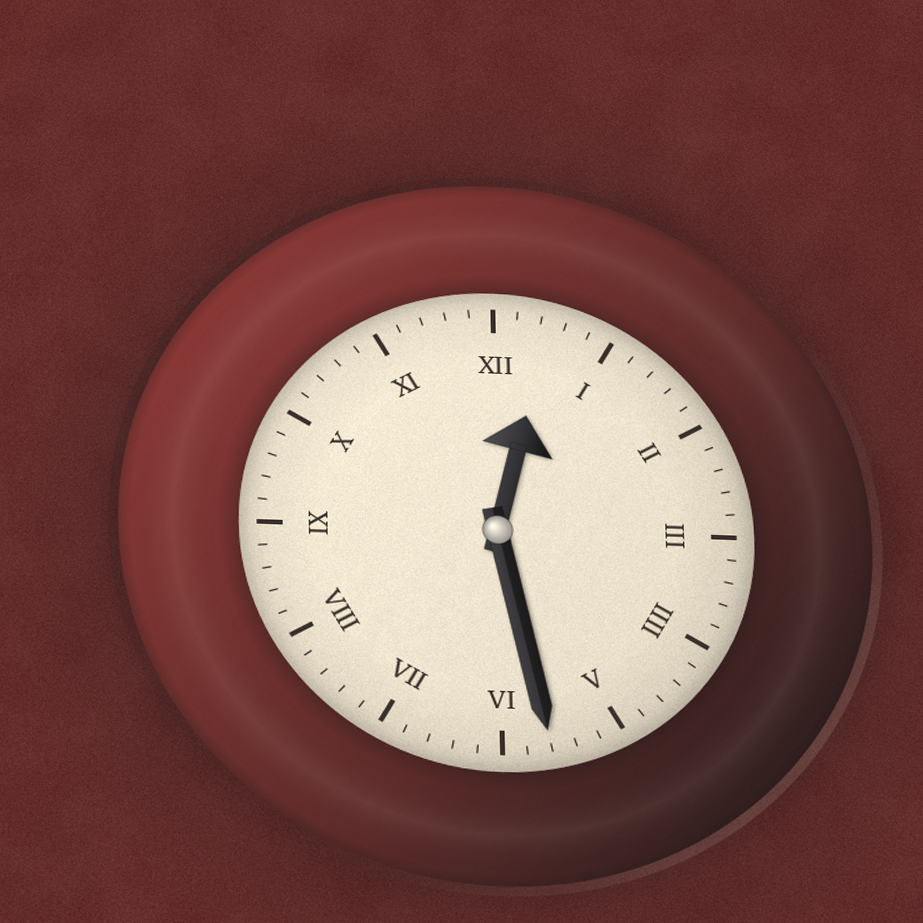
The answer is 12:28
